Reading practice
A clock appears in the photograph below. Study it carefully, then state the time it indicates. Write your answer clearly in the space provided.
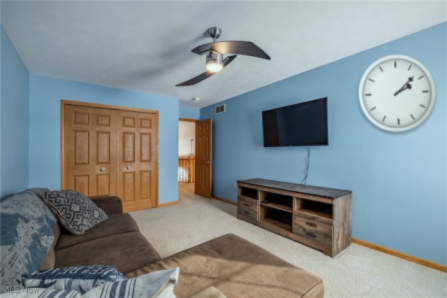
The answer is 2:08
